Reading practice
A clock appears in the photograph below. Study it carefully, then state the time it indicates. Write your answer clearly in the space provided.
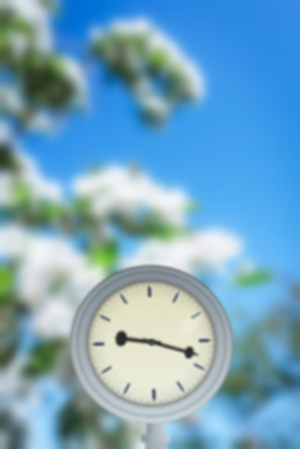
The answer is 9:18
